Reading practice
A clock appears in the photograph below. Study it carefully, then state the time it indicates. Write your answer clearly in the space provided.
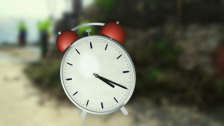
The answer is 4:20
